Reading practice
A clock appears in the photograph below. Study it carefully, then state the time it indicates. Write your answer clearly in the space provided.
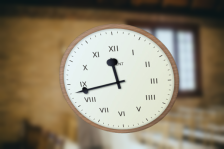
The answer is 11:43
